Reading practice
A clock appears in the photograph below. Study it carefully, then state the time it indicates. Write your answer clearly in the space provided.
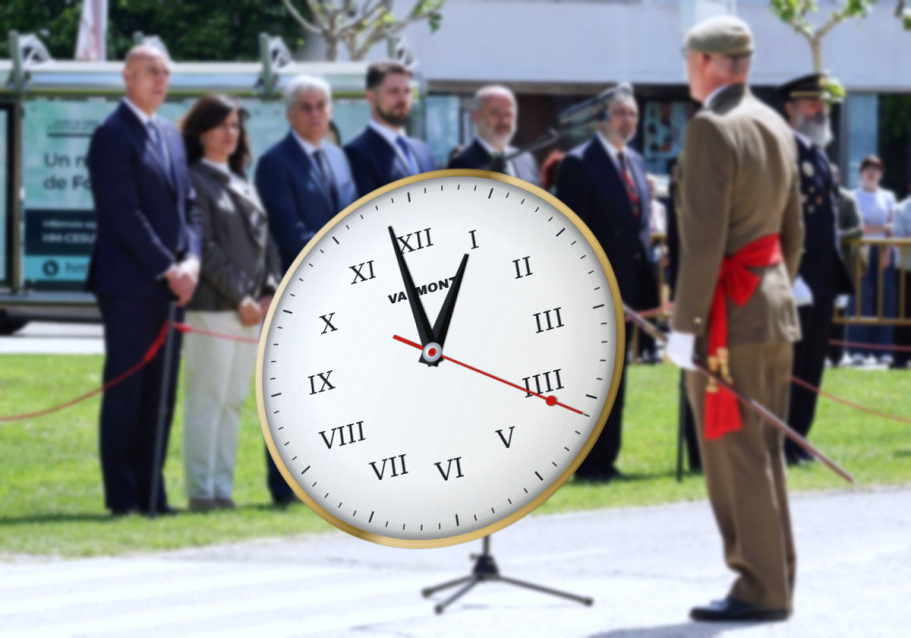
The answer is 12:58:21
